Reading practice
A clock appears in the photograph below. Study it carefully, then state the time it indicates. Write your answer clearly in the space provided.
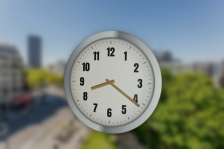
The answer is 8:21
